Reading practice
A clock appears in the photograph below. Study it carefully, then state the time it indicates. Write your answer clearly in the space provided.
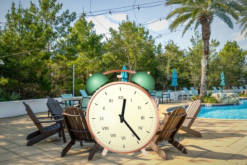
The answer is 12:24
